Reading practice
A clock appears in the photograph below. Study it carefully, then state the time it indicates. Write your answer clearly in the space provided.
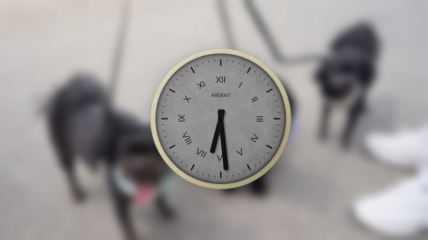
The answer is 6:29
